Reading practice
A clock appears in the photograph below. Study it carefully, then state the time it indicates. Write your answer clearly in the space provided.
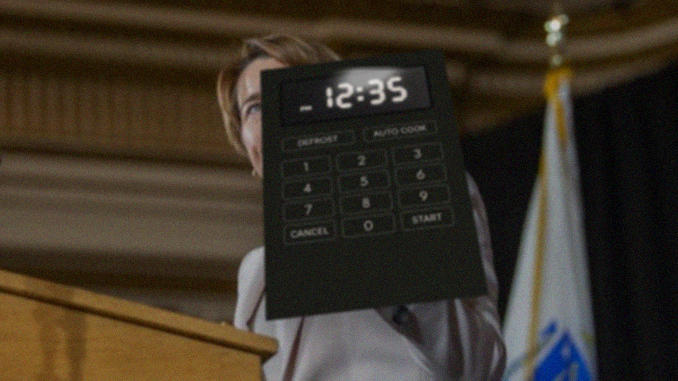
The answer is 12:35
